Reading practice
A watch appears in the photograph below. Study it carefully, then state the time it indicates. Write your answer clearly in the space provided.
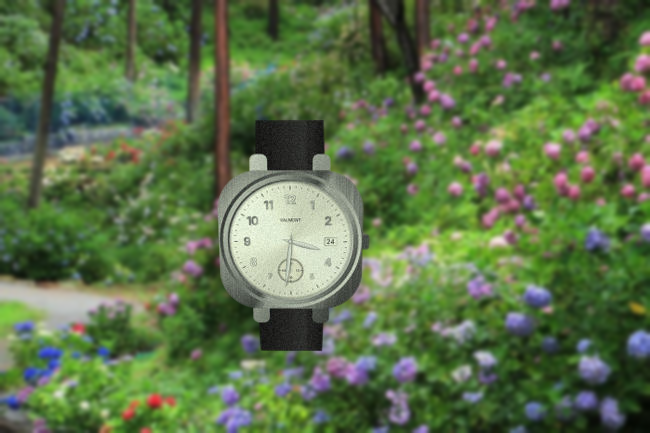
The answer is 3:31
